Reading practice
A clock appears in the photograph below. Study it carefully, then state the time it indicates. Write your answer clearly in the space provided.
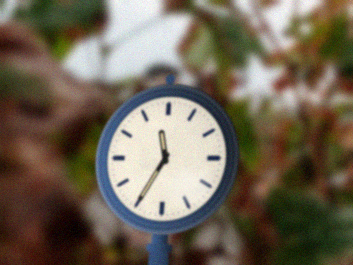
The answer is 11:35
